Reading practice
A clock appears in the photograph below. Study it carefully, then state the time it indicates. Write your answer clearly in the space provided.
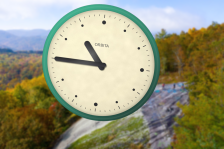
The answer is 10:45
